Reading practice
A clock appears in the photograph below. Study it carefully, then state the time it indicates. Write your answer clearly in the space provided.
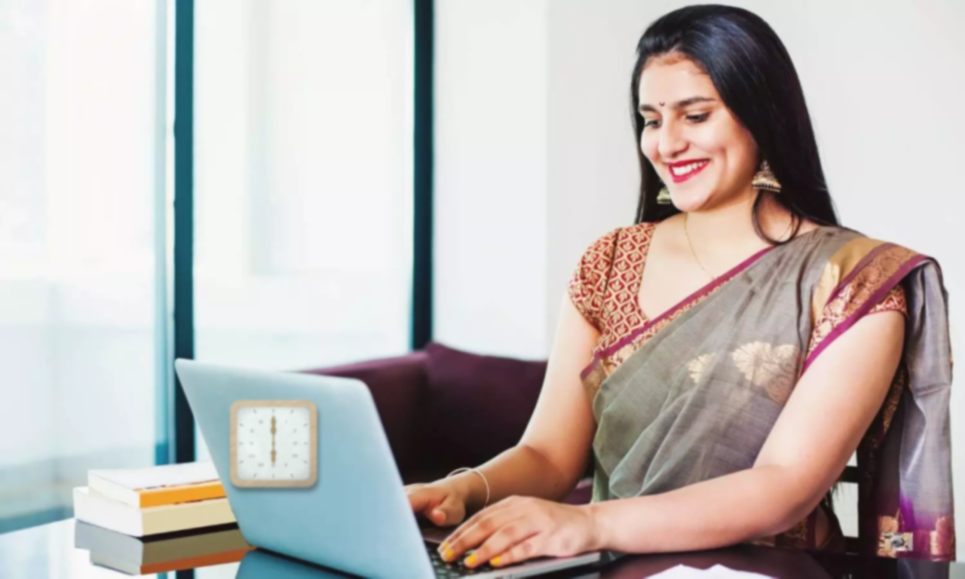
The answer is 6:00
